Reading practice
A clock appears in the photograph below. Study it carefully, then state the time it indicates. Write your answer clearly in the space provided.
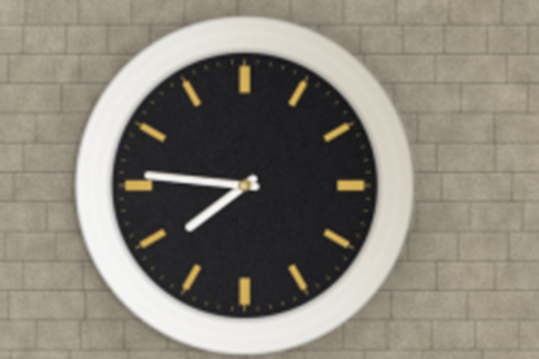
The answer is 7:46
